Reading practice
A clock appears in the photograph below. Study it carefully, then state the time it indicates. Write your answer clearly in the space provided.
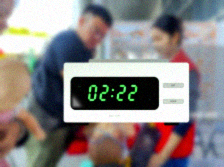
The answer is 2:22
